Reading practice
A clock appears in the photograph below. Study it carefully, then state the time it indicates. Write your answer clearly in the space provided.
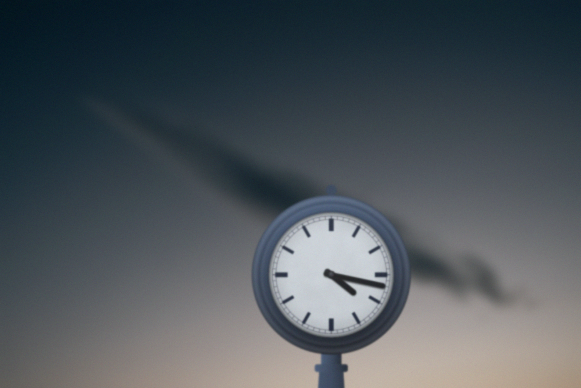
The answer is 4:17
